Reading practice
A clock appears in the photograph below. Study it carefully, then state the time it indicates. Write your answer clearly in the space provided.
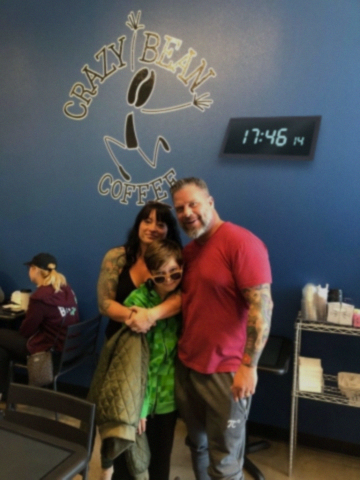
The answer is 17:46
